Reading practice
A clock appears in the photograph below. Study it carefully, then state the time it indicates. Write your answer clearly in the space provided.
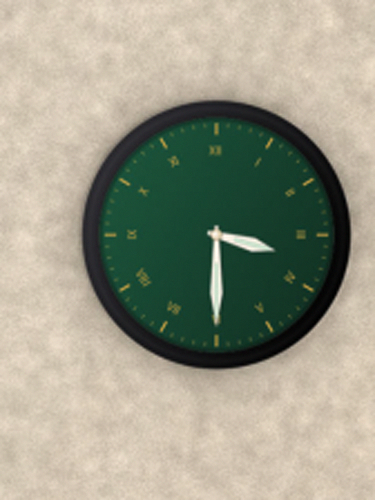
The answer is 3:30
